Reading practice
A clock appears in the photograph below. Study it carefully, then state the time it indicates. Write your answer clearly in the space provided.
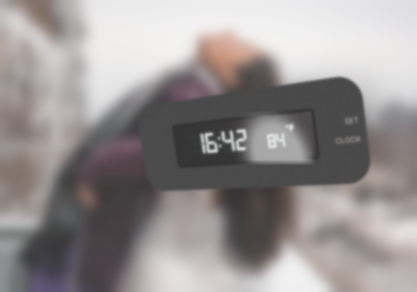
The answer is 16:42
